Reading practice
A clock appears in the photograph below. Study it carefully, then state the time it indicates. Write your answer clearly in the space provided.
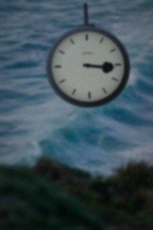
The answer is 3:16
